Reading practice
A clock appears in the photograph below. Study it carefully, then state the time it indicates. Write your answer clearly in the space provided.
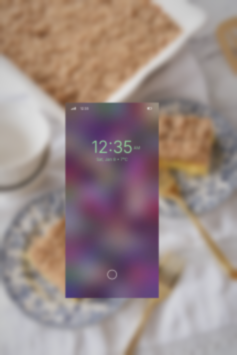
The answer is 12:35
